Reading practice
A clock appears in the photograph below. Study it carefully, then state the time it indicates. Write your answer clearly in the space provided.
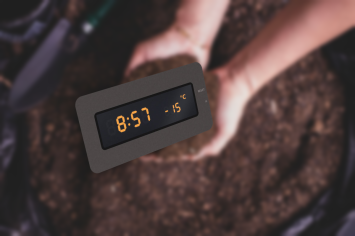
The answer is 8:57
